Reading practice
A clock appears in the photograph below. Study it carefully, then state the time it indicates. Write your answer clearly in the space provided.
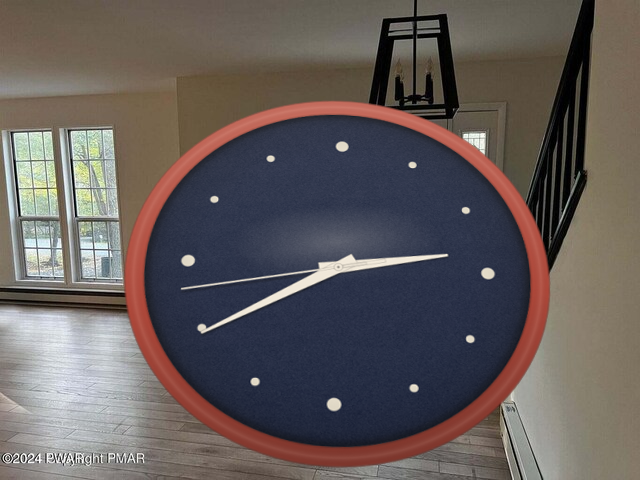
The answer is 2:39:43
